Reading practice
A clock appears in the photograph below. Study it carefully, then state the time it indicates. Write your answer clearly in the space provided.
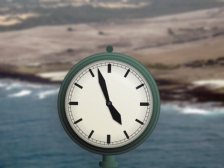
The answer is 4:57
